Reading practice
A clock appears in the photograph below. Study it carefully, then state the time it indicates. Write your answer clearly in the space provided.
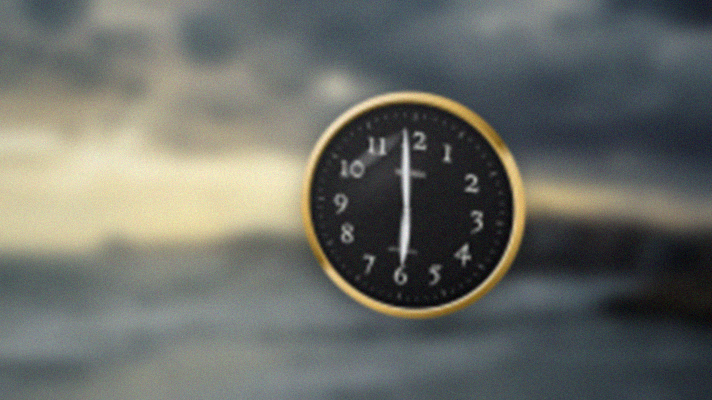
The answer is 5:59
